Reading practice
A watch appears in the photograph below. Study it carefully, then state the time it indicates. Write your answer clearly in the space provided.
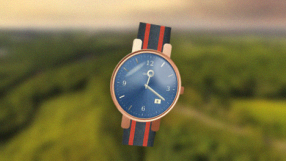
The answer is 12:20
